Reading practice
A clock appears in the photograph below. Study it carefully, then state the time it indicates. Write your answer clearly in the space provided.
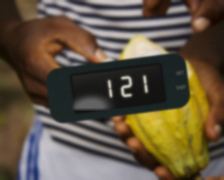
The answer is 1:21
